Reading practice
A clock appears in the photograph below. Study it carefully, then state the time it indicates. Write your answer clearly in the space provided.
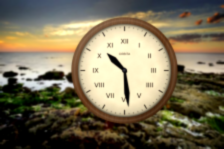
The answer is 10:29
